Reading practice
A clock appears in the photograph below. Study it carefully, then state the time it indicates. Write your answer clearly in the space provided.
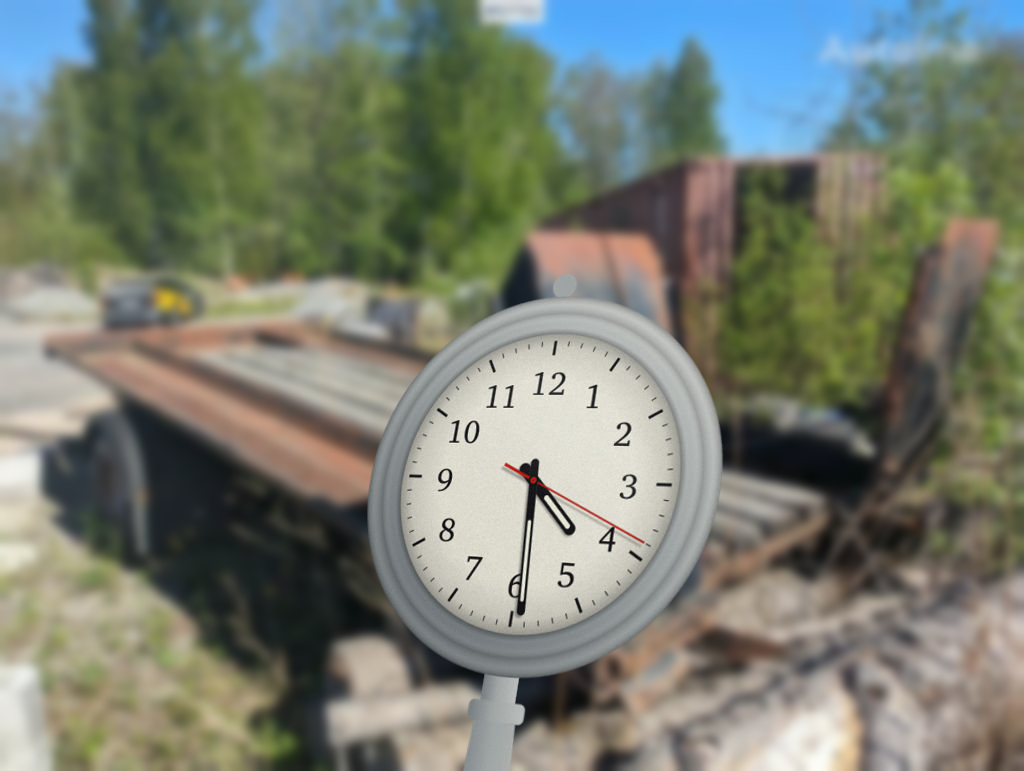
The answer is 4:29:19
